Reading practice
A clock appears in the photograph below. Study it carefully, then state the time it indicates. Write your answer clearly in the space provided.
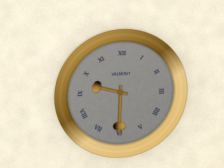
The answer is 9:30
